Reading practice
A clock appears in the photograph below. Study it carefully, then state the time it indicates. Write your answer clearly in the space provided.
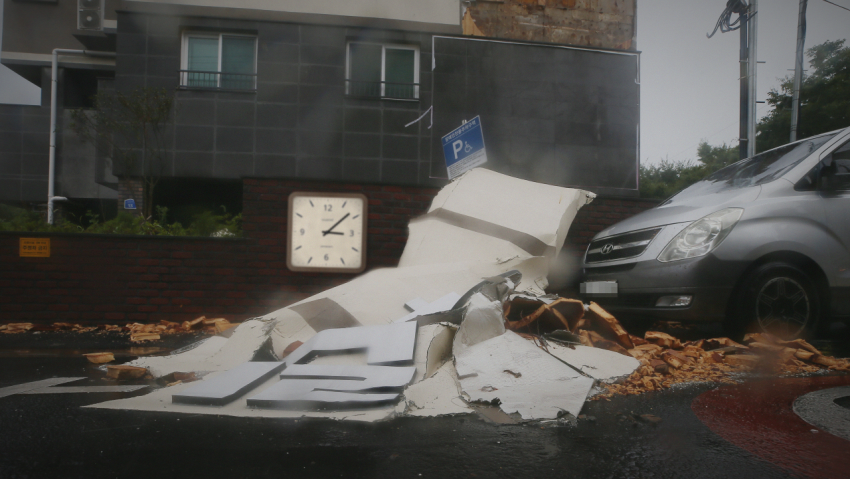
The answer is 3:08
